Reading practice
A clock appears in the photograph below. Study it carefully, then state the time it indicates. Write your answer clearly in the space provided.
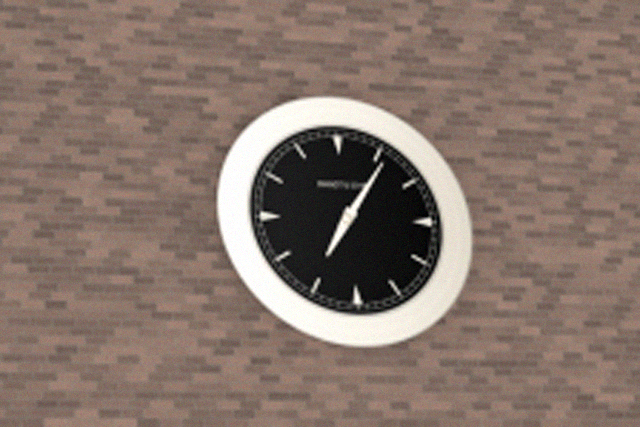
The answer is 7:06
